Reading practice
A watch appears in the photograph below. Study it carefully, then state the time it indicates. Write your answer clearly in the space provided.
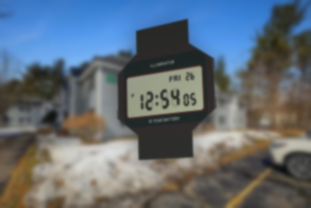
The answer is 12:54:05
